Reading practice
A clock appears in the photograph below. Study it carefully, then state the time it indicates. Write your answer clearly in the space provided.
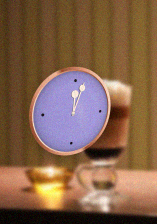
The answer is 12:03
